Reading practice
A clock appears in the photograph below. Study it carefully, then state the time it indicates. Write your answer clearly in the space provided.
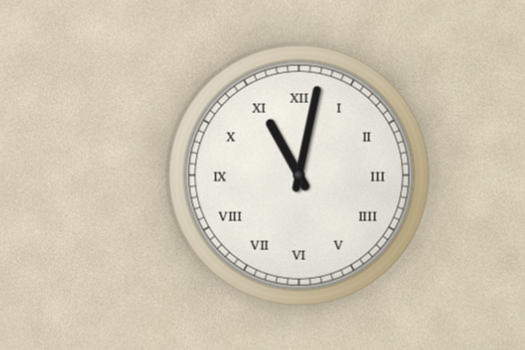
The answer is 11:02
